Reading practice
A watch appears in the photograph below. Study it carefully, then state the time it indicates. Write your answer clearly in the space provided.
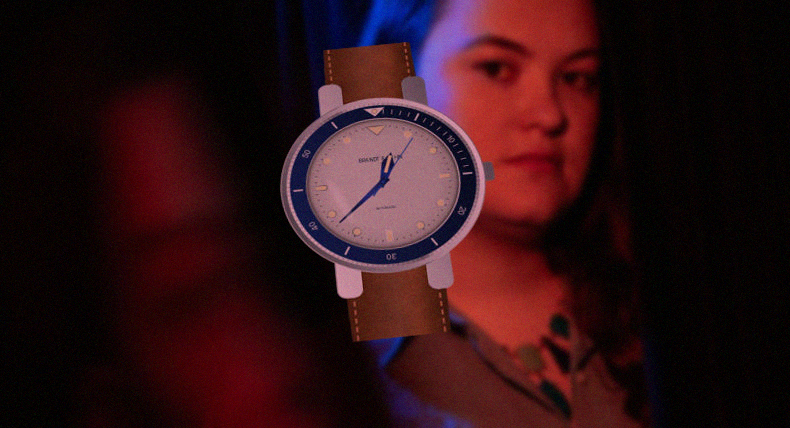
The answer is 12:38:06
